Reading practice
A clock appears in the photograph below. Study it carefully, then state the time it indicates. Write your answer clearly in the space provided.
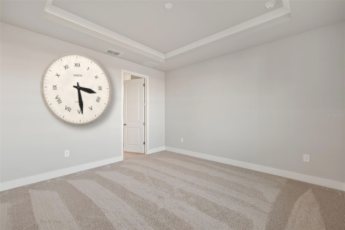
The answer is 3:29
